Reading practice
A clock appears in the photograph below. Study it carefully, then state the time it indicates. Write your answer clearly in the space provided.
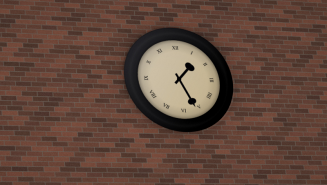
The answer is 1:26
